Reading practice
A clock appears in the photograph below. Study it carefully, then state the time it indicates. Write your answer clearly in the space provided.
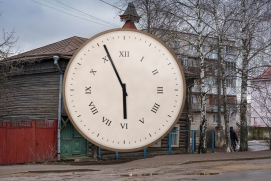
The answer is 5:56
